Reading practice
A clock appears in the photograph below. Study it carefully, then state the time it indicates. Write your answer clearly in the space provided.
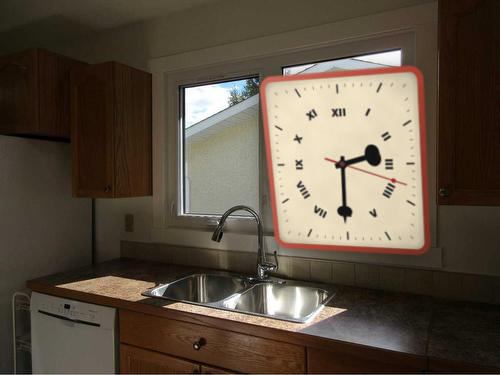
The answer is 2:30:18
